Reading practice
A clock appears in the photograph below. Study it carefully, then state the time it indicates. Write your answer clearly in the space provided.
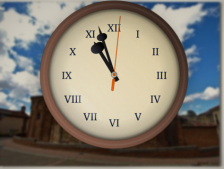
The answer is 10:57:01
